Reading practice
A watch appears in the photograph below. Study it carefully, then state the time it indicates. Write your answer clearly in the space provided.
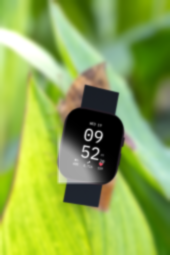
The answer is 9:52
